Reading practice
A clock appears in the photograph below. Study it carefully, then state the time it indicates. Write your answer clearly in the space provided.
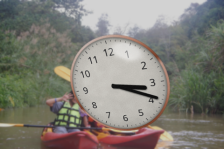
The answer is 3:19
